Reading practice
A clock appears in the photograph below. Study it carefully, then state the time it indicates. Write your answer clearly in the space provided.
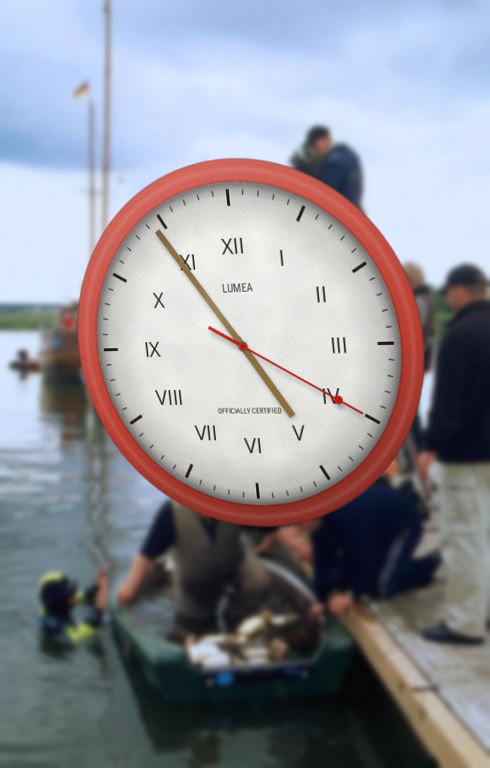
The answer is 4:54:20
